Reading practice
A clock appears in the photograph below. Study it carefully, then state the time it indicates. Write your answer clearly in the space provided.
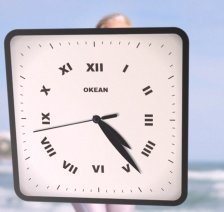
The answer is 4:23:43
